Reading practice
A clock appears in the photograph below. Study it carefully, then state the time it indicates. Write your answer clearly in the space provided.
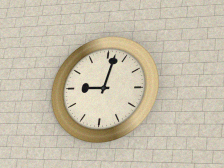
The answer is 9:02
